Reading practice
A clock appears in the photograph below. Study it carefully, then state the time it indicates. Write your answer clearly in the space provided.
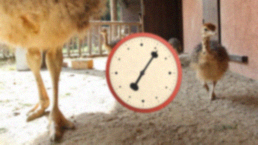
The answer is 7:06
